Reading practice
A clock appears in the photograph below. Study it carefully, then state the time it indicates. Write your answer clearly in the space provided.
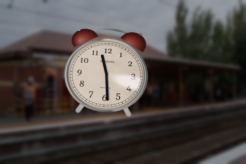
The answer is 11:29
